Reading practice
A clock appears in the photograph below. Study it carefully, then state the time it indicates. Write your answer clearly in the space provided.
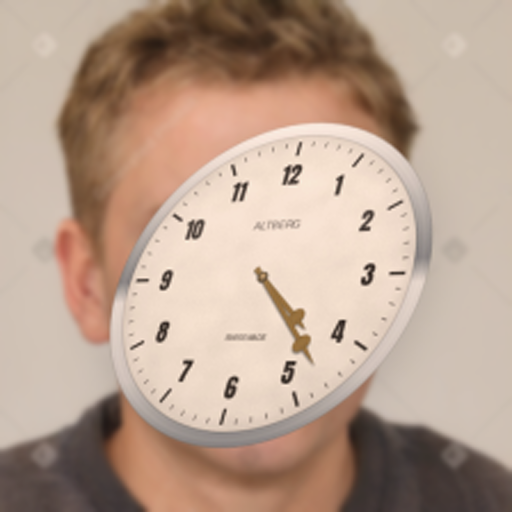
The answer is 4:23
